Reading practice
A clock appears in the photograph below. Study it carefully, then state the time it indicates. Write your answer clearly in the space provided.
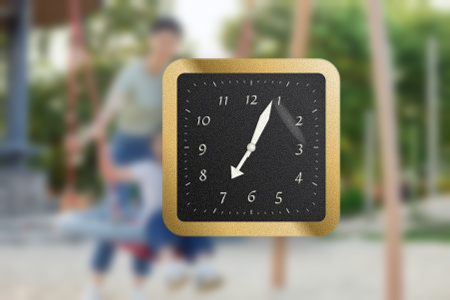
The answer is 7:04
